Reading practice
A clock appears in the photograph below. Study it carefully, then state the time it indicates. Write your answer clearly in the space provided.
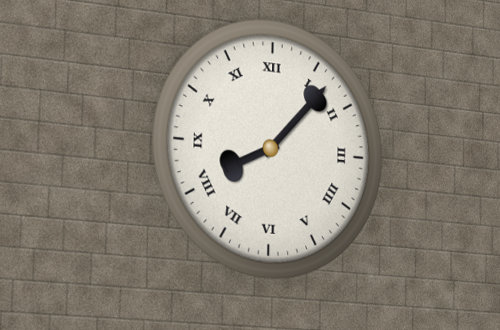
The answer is 8:07
